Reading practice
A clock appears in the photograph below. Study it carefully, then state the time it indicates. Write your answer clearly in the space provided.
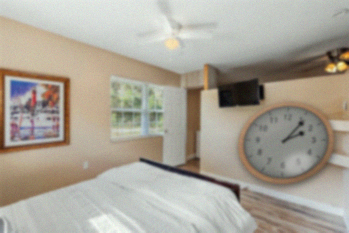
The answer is 2:06
